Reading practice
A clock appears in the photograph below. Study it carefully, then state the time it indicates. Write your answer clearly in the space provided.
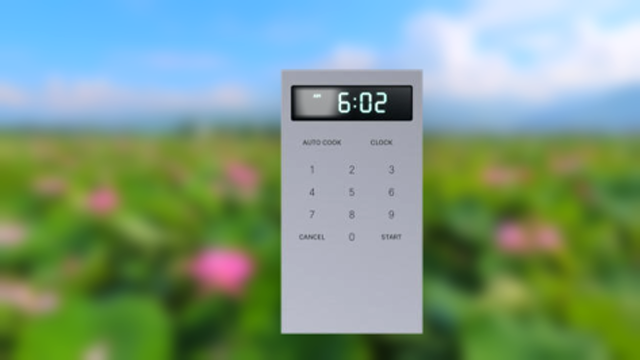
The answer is 6:02
